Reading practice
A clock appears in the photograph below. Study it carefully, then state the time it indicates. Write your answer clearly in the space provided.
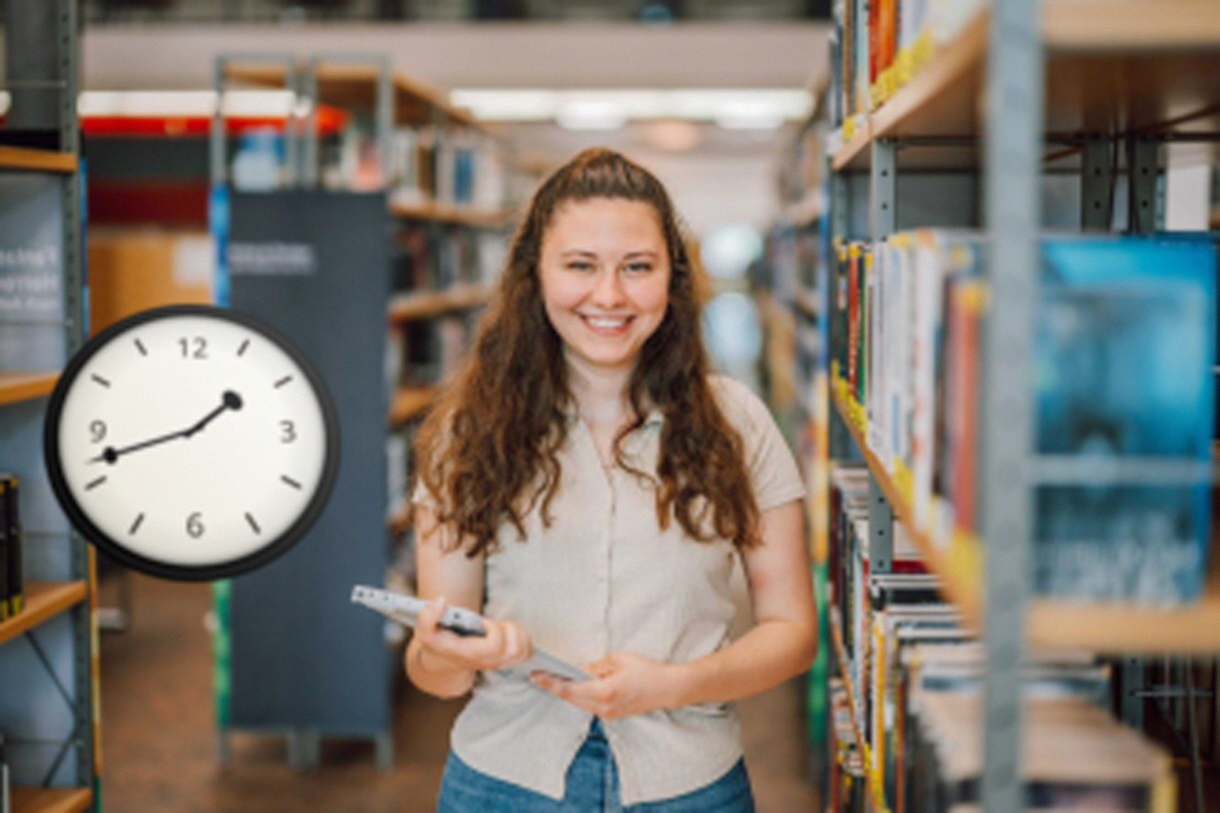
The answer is 1:42
